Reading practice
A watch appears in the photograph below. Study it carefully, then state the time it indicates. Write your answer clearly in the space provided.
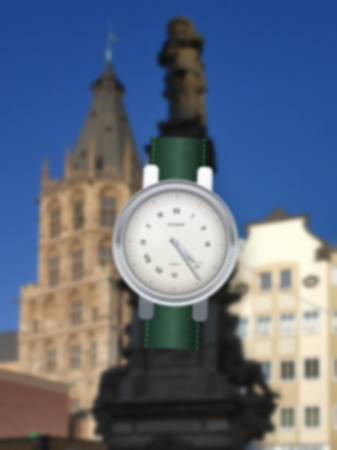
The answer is 4:24
